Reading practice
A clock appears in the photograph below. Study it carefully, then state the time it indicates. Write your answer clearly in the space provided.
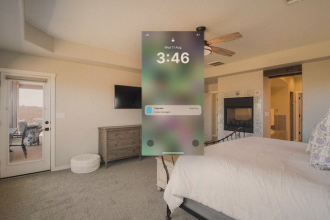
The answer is 3:46
